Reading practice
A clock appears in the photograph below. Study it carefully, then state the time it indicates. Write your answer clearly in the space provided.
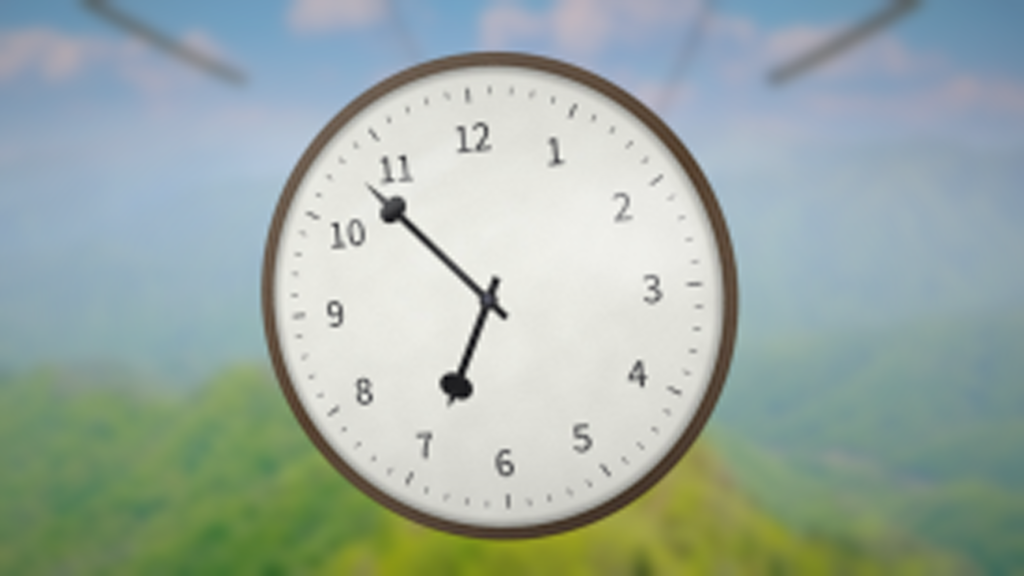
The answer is 6:53
